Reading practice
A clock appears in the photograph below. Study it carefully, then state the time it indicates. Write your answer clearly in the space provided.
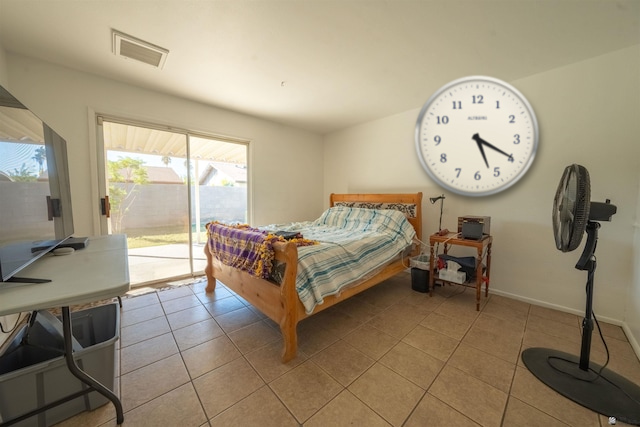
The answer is 5:20
